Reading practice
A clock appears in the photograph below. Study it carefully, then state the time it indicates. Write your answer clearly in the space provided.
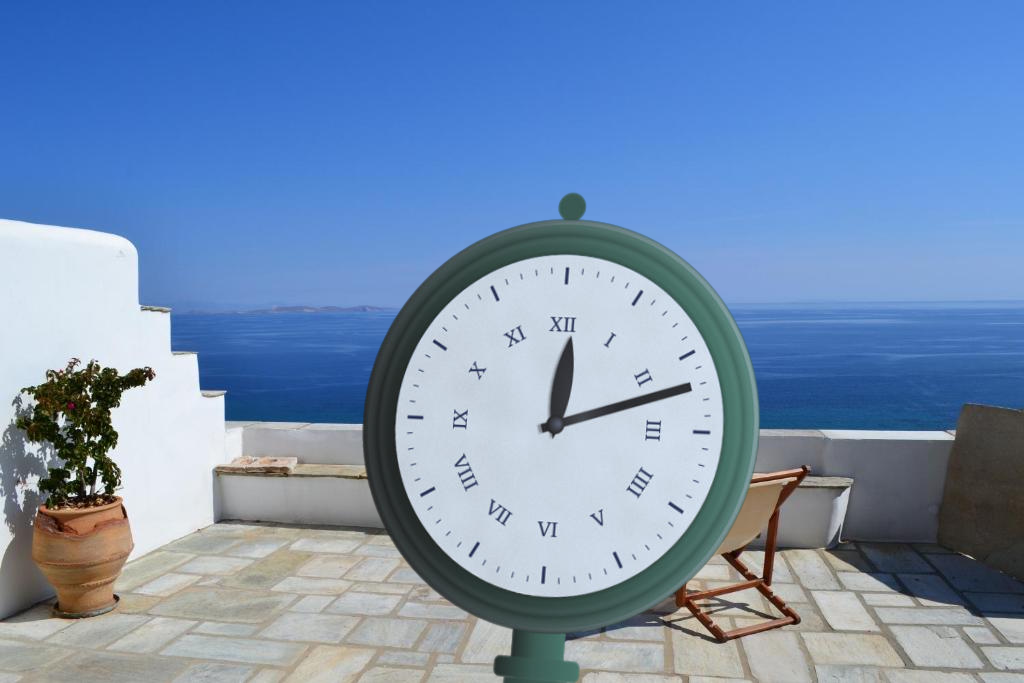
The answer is 12:12
